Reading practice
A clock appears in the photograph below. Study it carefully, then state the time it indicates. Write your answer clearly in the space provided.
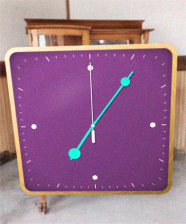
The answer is 7:06:00
